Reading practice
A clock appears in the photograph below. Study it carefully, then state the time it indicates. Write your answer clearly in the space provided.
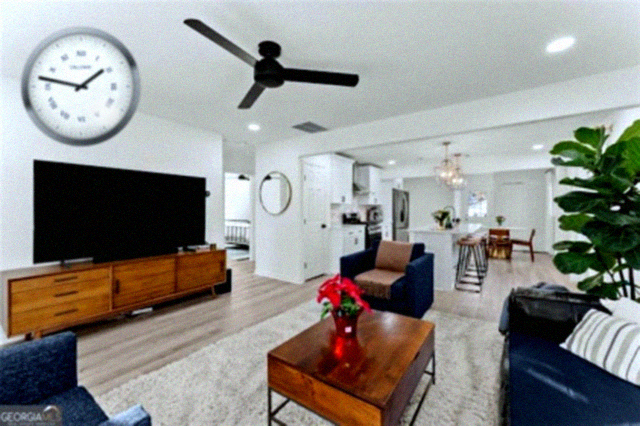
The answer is 1:47
